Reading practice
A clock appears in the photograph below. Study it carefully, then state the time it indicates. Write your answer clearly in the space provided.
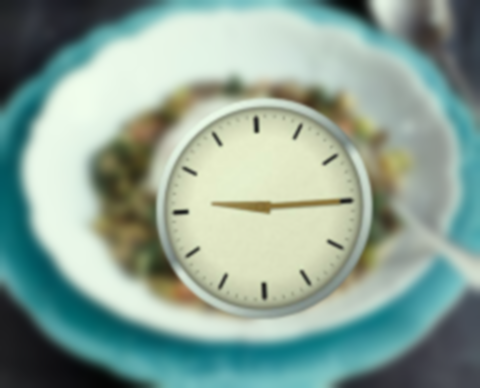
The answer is 9:15
